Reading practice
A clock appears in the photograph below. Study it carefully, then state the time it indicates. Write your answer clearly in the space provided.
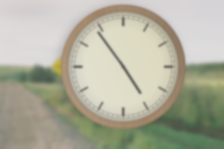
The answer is 4:54
